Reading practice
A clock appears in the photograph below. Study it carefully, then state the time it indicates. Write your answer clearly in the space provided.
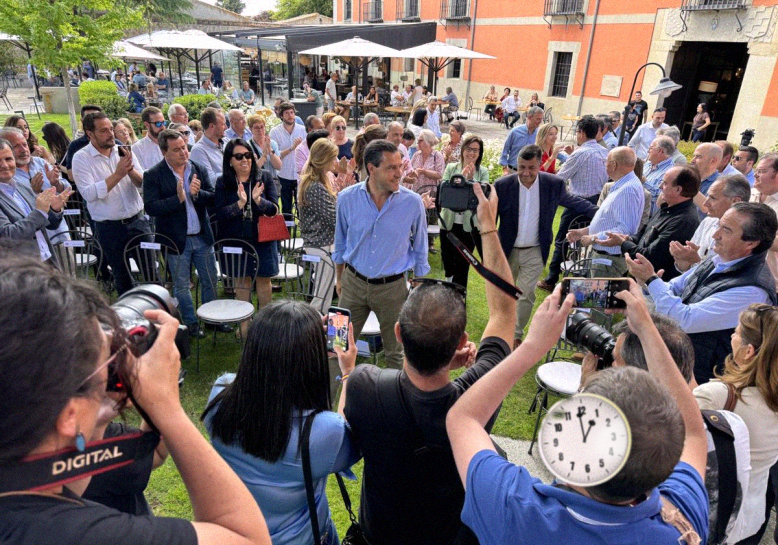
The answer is 12:59
